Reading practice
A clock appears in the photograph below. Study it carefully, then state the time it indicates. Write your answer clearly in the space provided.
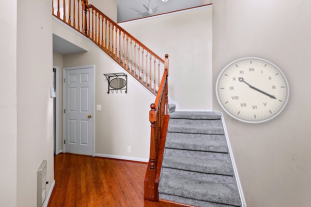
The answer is 10:20
